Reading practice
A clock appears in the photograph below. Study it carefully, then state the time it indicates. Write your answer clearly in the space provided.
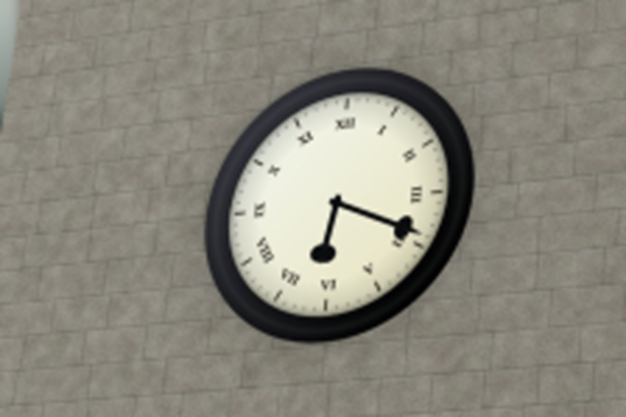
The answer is 6:19
